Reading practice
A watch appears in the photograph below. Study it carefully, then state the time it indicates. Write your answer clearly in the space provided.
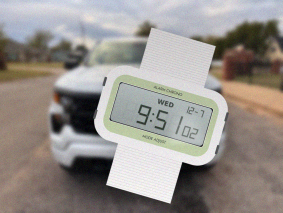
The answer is 9:51:02
